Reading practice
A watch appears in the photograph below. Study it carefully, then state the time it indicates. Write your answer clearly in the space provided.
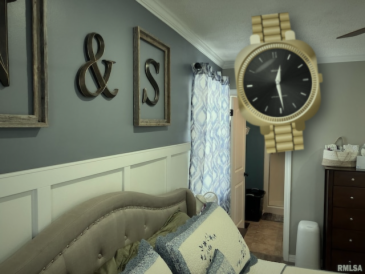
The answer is 12:29
